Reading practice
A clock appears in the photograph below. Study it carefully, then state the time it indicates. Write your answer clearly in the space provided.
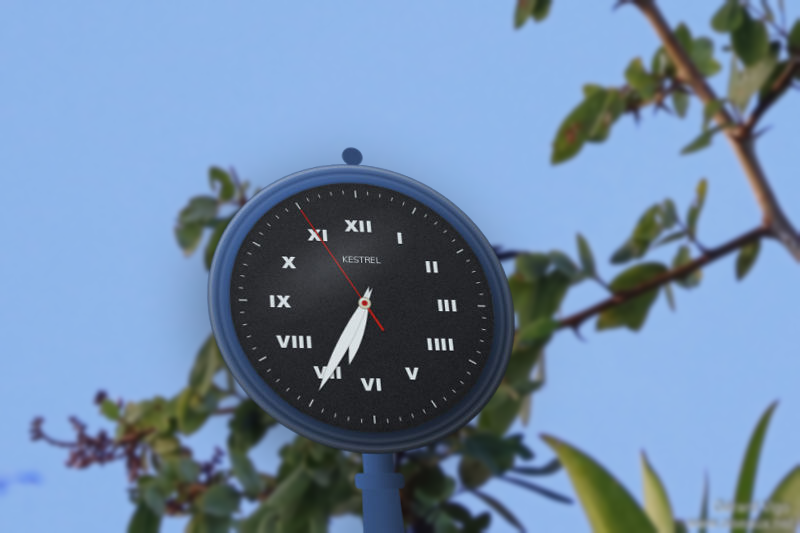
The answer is 6:34:55
